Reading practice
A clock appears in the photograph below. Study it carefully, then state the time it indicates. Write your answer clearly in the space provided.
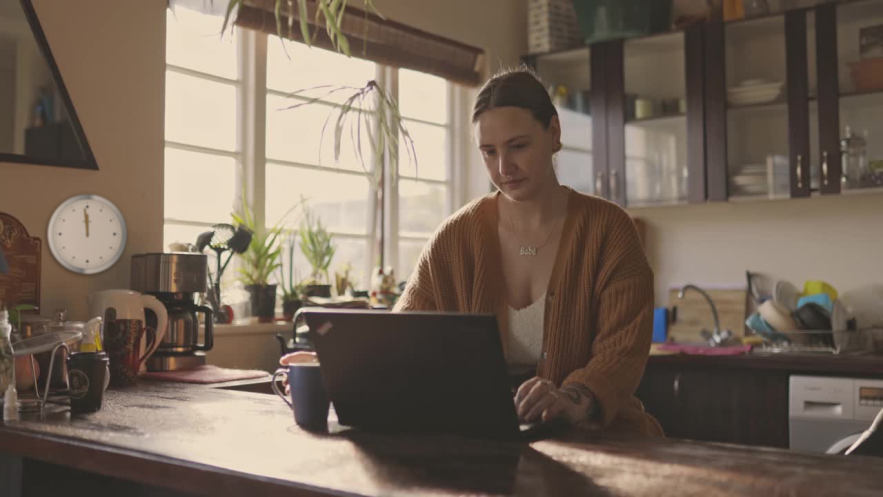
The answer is 11:59
